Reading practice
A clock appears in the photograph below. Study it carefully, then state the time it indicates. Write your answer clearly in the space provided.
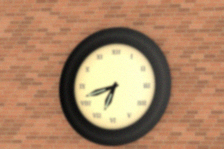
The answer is 6:42
